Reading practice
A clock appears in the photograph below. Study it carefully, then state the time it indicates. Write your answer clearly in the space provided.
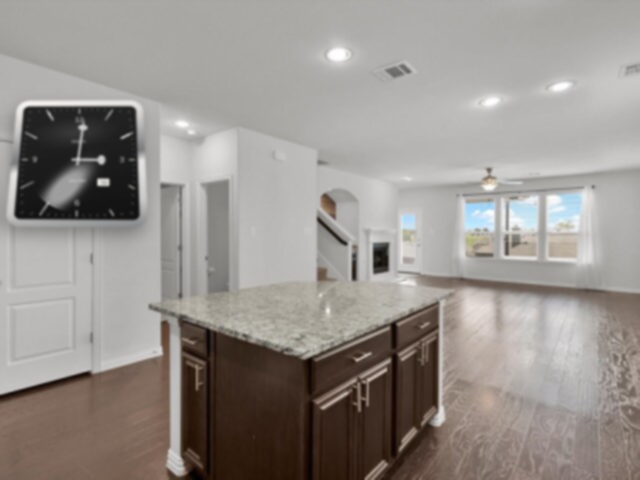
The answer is 3:01
